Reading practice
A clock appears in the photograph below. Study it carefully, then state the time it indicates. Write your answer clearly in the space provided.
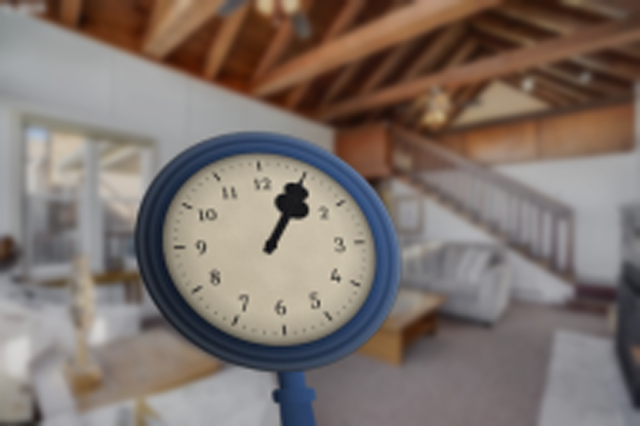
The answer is 1:05
